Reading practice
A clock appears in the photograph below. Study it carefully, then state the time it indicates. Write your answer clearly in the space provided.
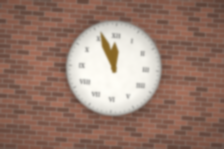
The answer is 11:56
